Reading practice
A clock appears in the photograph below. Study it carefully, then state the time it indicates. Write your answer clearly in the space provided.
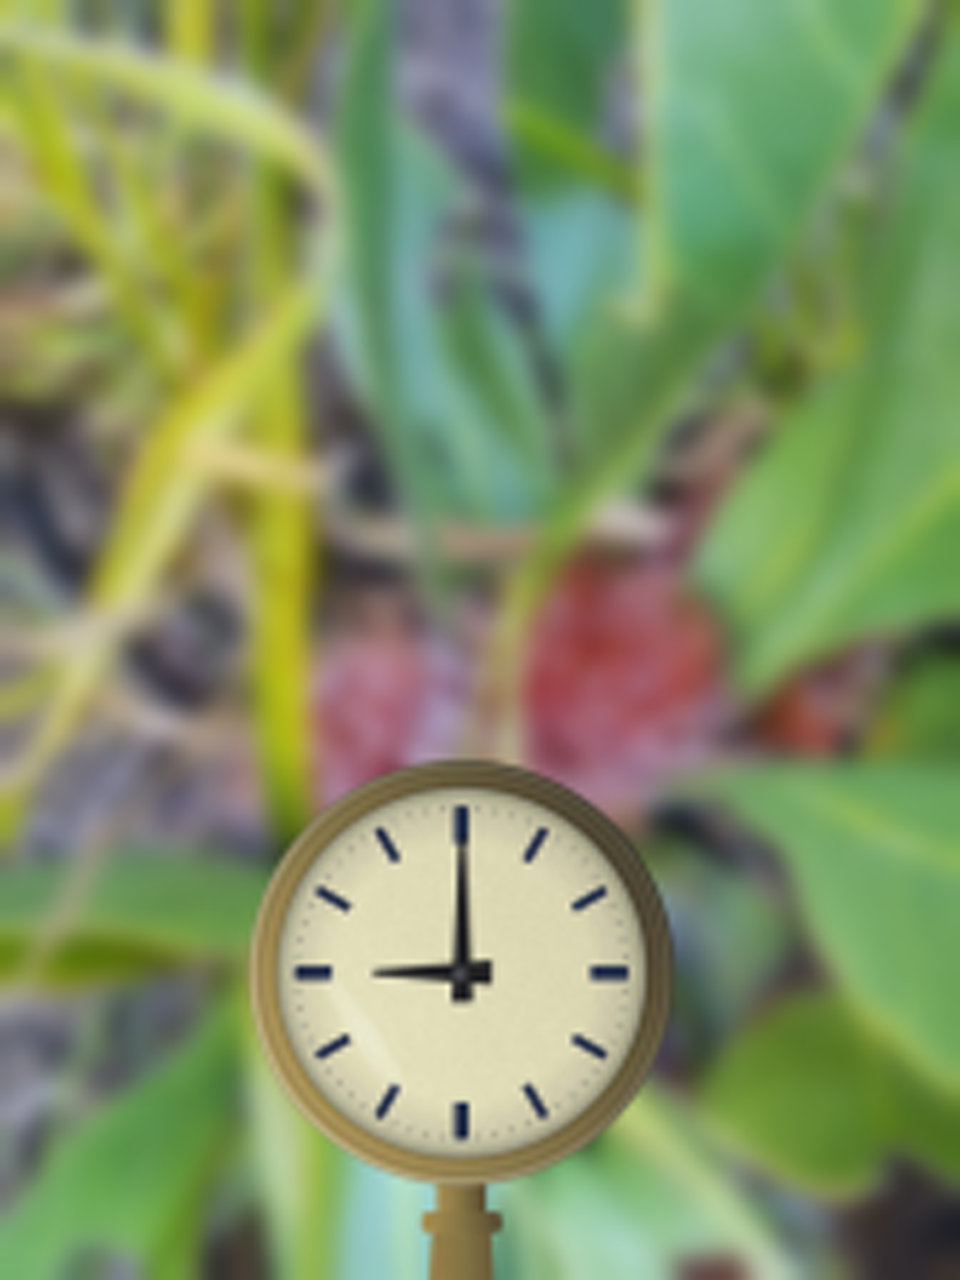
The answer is 9:00
